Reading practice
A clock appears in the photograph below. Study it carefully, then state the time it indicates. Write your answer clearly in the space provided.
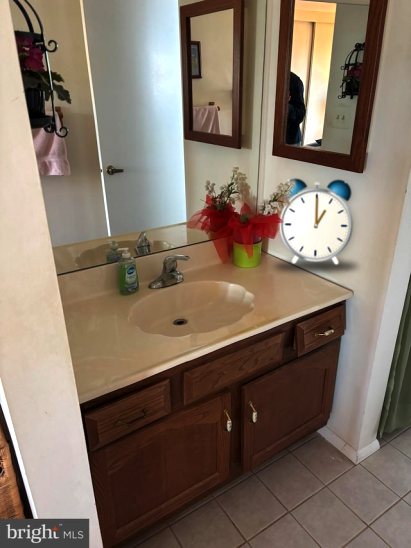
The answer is 1:00
